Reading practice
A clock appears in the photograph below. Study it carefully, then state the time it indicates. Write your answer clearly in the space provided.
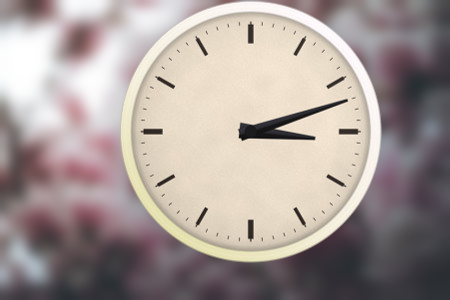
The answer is 3:12
